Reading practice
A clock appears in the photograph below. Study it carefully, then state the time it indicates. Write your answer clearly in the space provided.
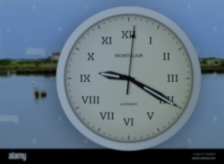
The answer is 9:20:01
